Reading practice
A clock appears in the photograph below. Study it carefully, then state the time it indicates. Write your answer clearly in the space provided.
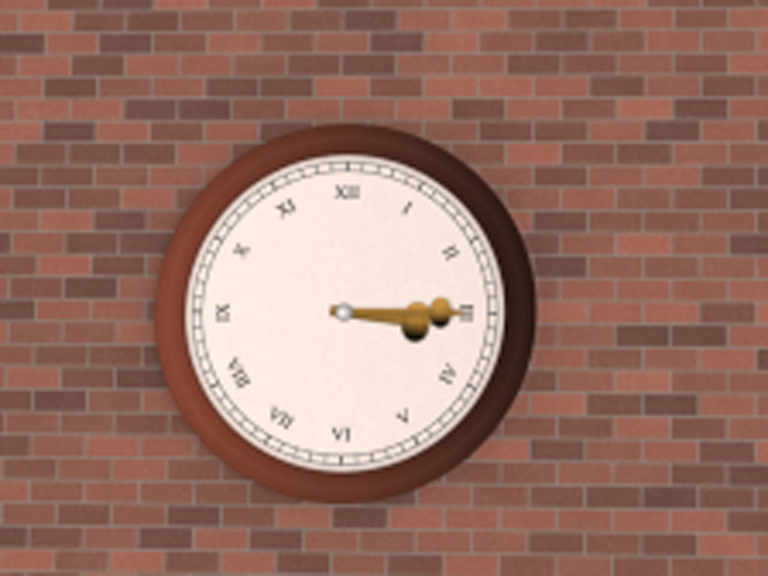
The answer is 3:15
